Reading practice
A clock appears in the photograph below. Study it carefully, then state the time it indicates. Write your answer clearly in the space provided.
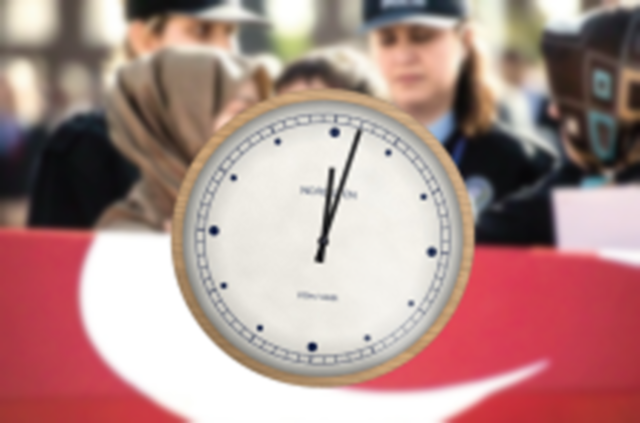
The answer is 12:02
